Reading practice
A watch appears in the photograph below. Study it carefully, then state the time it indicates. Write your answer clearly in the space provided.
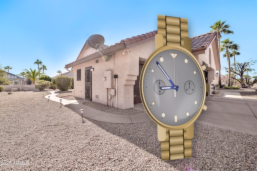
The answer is 8:53
